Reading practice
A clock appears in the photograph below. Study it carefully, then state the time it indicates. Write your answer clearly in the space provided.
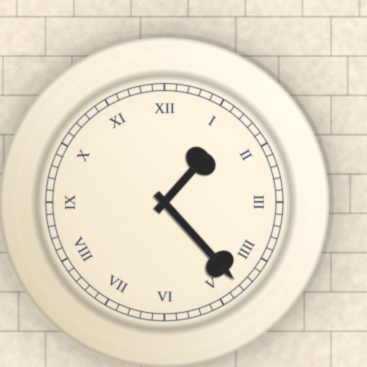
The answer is 1:23
